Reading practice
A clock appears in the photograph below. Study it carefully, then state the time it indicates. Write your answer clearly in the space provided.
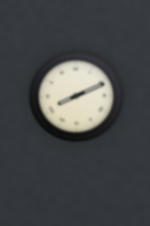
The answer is 8:11
